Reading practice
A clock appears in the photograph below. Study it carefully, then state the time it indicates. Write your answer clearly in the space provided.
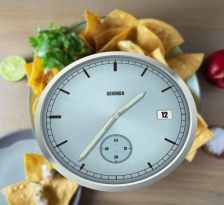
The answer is 1:36
